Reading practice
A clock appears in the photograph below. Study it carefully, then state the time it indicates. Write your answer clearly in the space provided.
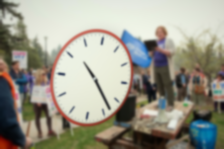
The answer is 10:23
